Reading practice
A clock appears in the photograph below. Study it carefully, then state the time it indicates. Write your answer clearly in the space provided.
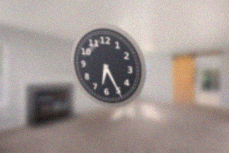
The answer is 6:25
